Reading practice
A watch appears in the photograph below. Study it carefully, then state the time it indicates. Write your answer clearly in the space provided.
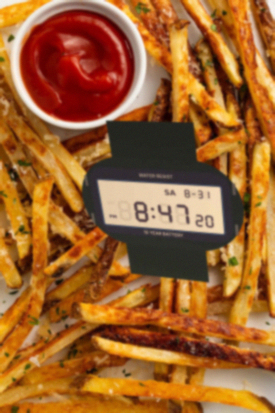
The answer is 8:47:20
